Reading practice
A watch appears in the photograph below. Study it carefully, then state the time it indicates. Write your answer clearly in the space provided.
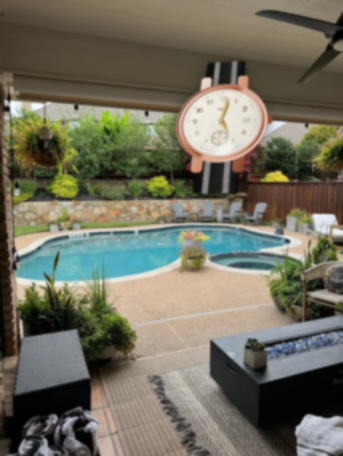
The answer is 5:02
